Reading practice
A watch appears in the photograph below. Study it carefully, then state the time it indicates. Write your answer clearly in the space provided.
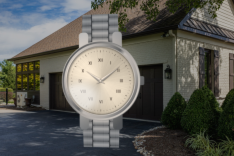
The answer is 10:09
